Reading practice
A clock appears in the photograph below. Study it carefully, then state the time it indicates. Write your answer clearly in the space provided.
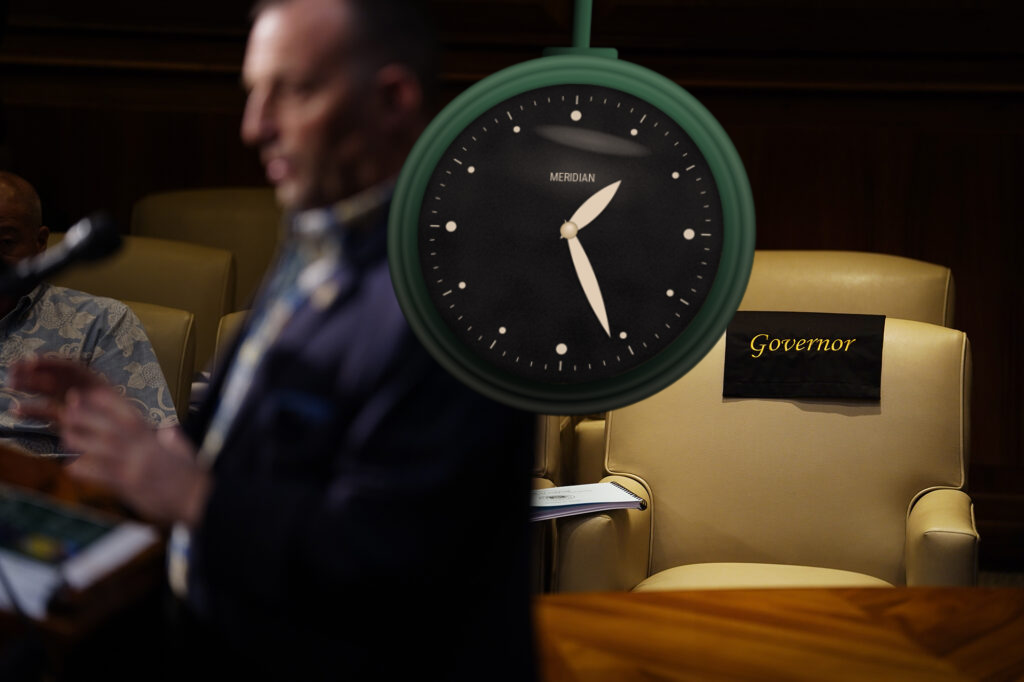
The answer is 1:26
